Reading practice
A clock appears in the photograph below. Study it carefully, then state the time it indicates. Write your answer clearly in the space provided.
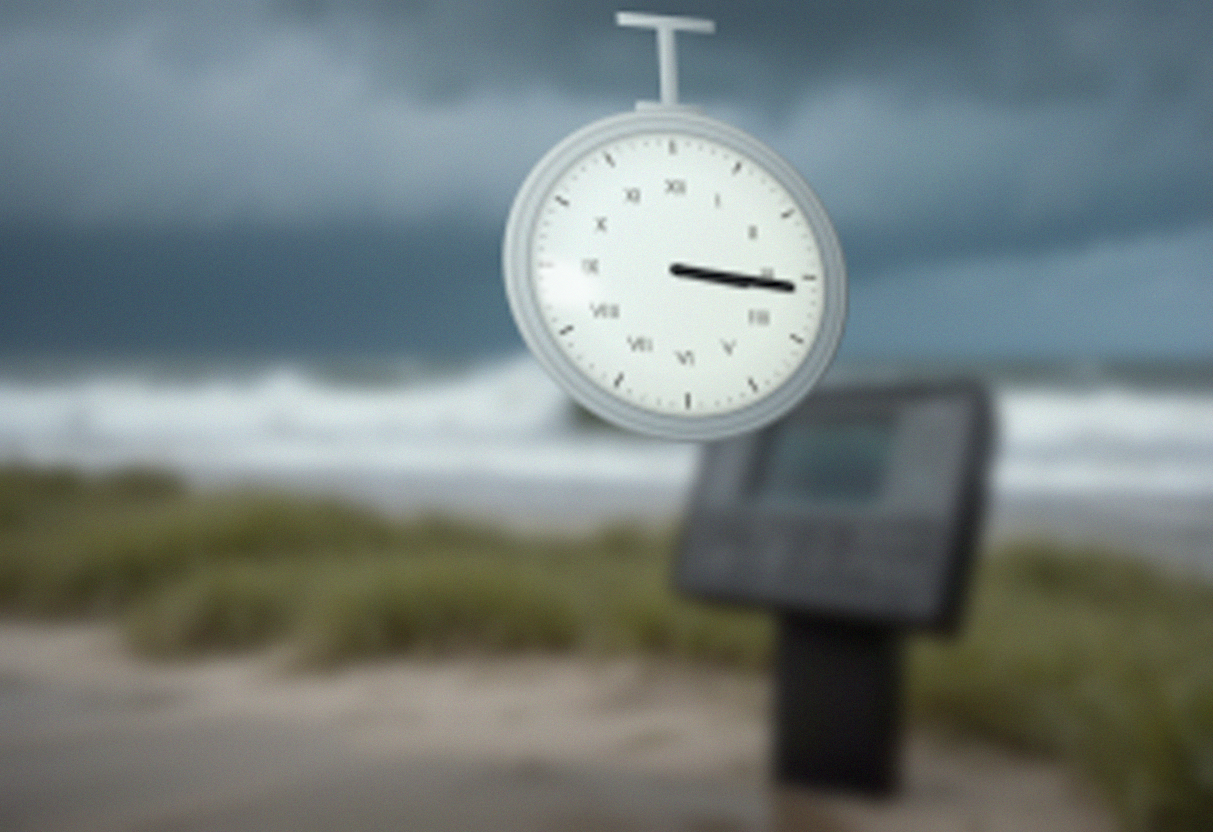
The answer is 3:16
